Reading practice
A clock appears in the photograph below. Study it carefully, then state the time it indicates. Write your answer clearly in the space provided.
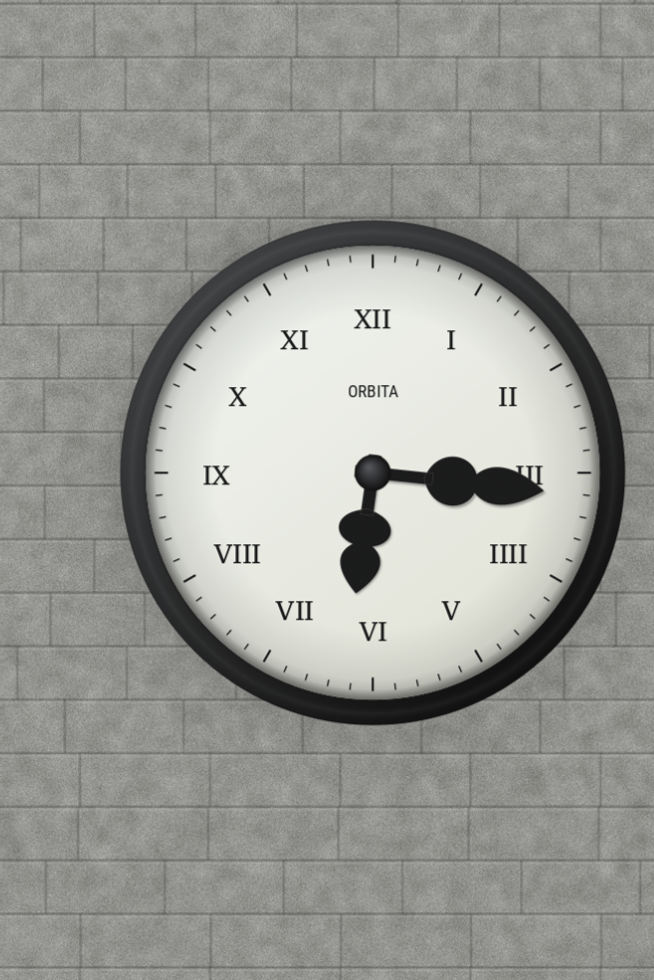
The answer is 6:16
